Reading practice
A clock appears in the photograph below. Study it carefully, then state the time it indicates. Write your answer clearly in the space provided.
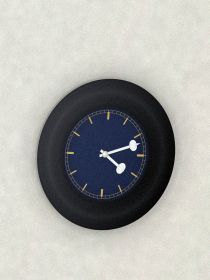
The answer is 4:12
